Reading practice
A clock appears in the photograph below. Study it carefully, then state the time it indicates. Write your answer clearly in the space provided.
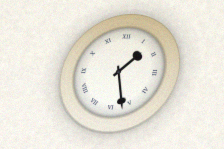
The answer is 1:27
